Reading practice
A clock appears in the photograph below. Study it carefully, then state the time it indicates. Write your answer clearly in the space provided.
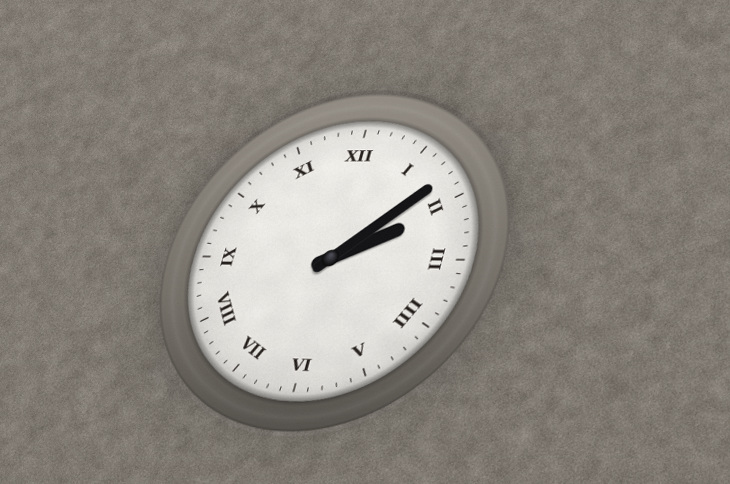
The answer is 2:08
